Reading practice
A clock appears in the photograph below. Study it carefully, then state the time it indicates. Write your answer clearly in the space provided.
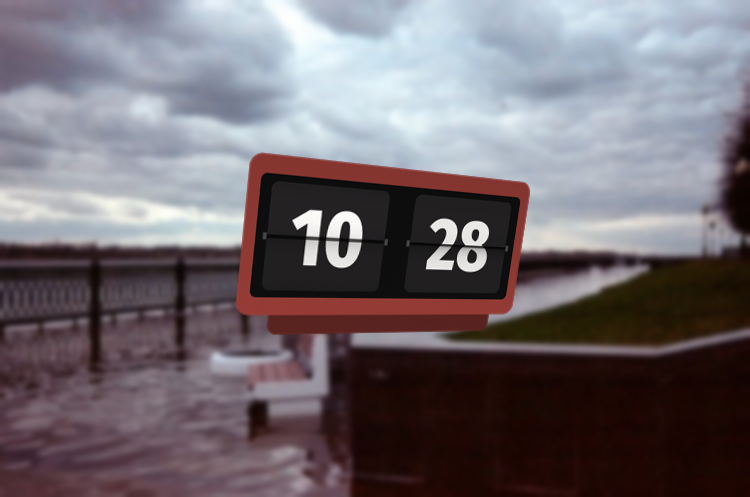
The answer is 10:28
